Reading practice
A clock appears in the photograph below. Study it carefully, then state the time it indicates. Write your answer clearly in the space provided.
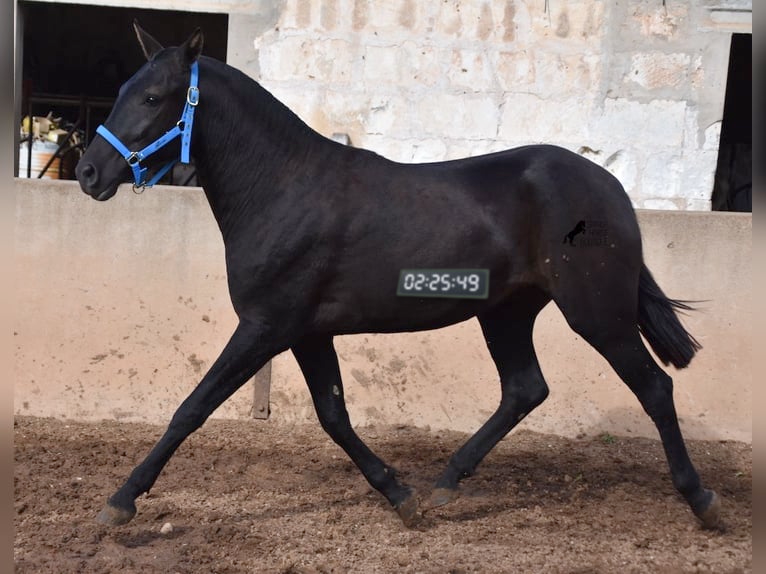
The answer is 2:25:49
